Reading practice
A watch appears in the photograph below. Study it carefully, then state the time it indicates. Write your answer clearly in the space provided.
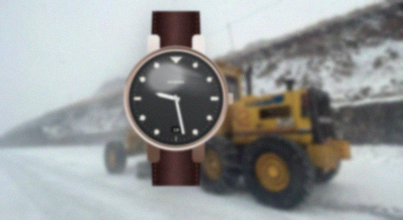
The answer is 9:28
